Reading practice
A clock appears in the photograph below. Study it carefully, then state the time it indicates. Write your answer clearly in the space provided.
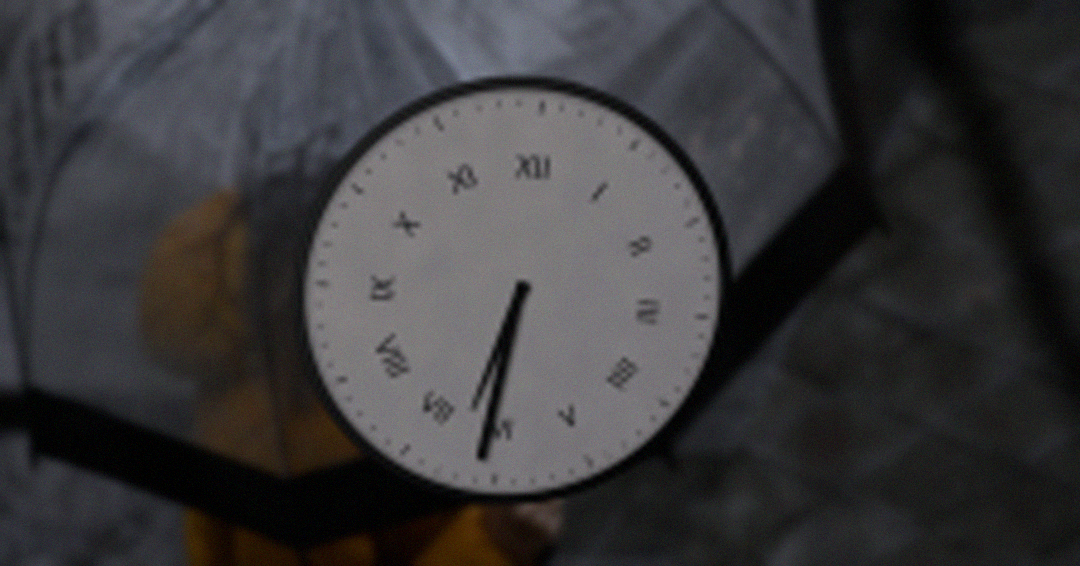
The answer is 6:31
